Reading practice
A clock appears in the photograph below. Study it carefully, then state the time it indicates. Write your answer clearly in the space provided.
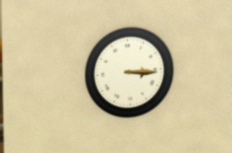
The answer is 3:16
